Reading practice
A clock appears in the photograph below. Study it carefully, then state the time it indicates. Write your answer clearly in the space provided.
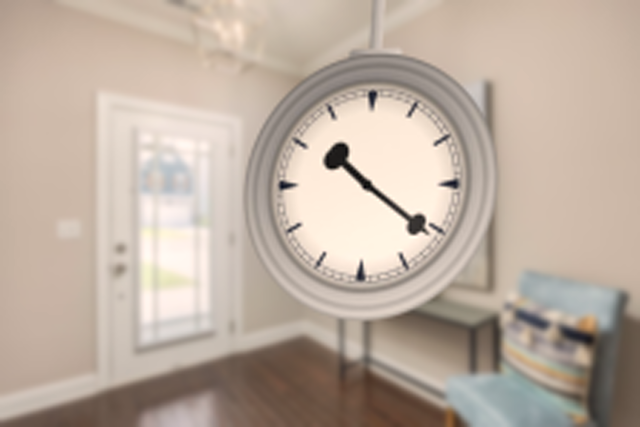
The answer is 10:21
